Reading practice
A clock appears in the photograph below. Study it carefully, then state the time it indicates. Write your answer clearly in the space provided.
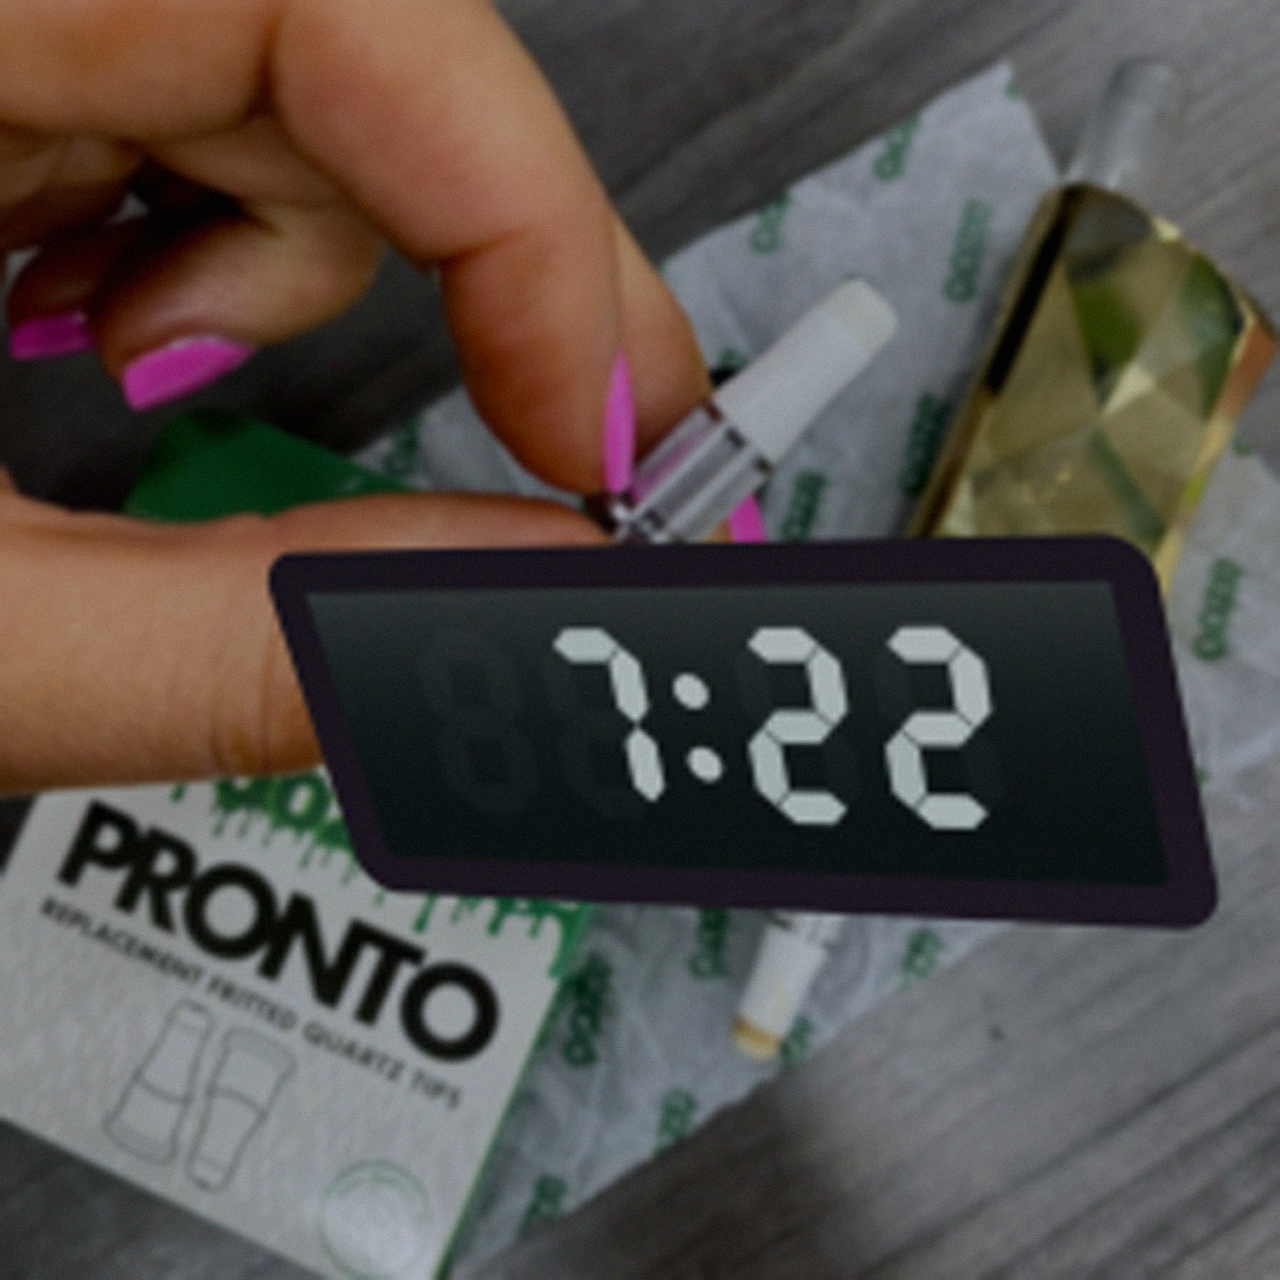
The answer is 7:22
